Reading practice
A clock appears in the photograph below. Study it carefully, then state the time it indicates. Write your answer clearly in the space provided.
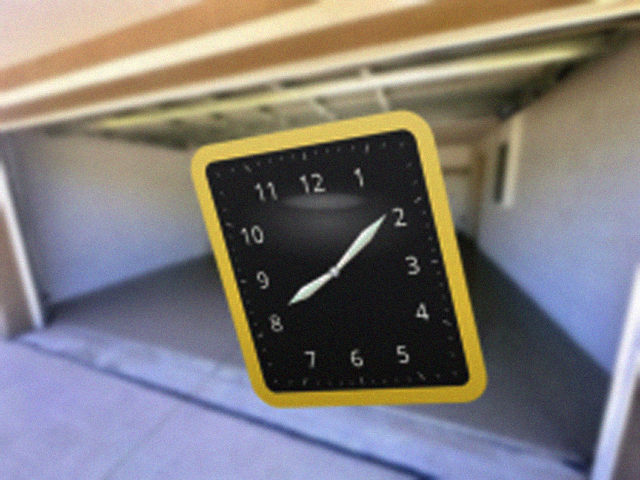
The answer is 8:09
